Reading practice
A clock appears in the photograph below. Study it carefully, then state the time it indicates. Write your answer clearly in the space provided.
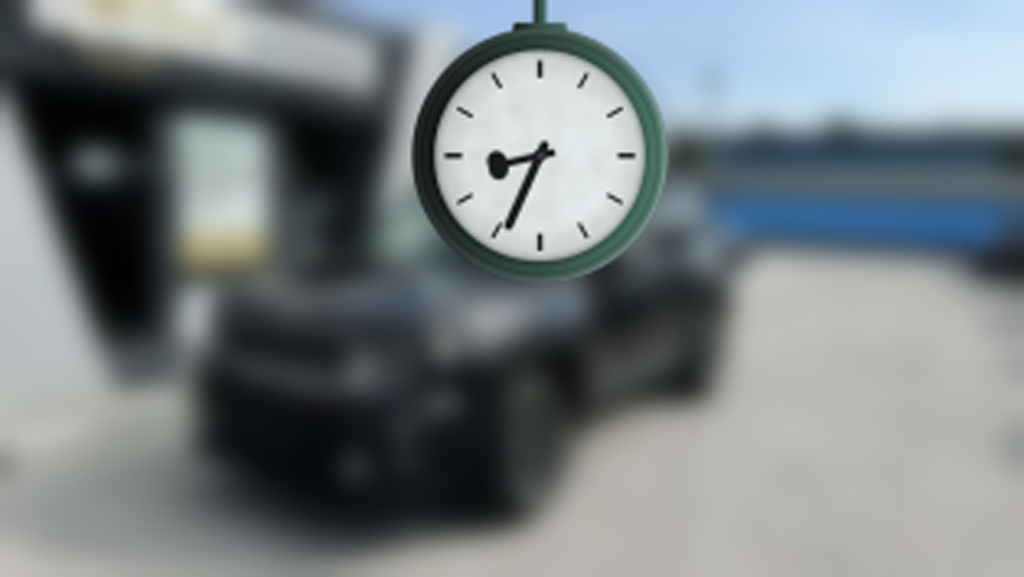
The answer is 8:34
